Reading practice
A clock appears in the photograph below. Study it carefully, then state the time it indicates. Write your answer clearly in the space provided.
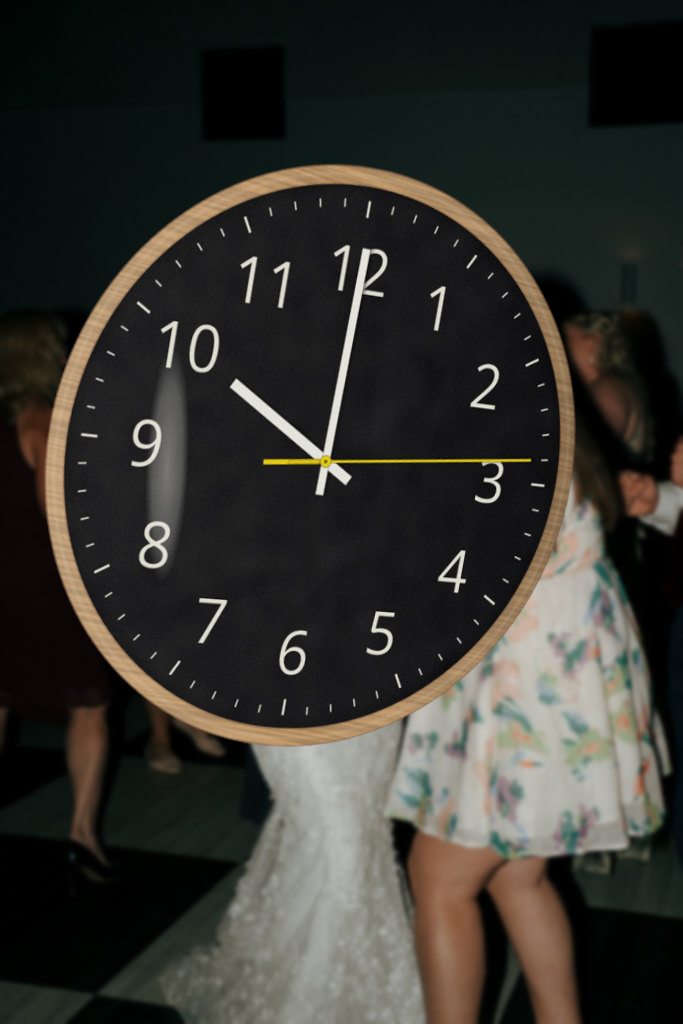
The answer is 10:00:14
